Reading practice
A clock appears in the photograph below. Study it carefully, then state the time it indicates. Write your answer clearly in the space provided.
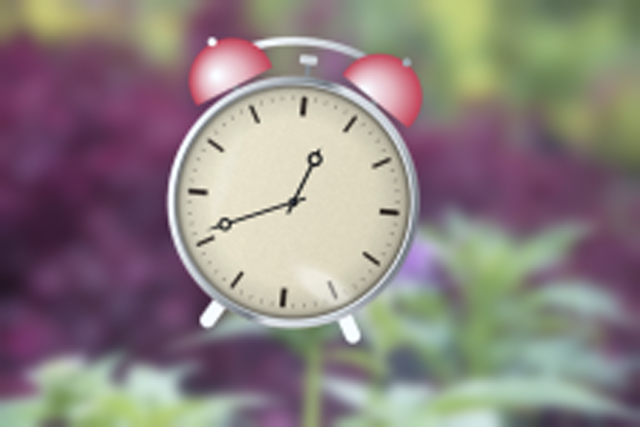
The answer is 12:41
